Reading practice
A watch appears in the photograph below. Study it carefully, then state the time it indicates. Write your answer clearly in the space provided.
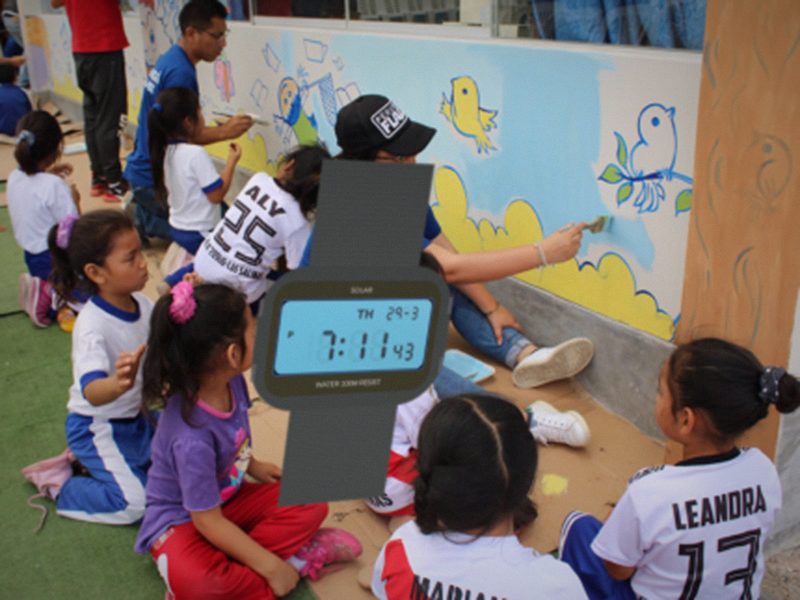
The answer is 7:11:43
